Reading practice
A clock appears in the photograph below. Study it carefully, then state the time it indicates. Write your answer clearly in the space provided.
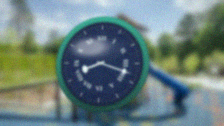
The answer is 8:18
